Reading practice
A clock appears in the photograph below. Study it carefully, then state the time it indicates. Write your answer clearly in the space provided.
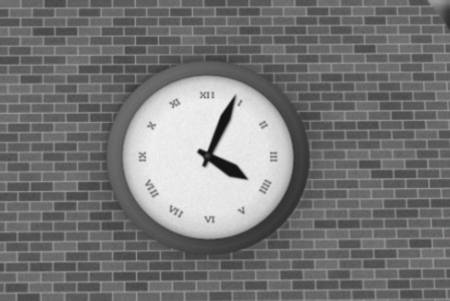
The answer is 4:04
